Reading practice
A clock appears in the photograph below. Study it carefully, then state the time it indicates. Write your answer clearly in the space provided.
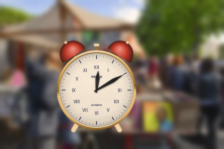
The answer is 12:10
